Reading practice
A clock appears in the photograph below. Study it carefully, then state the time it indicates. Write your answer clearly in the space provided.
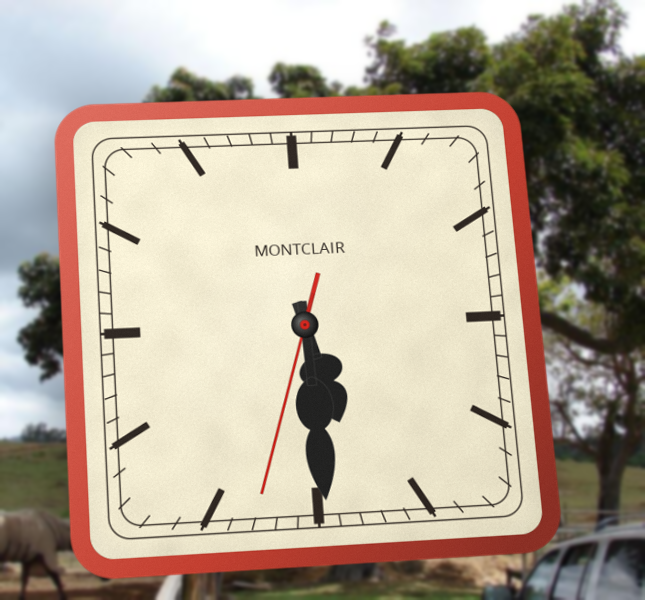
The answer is 5:29:33
